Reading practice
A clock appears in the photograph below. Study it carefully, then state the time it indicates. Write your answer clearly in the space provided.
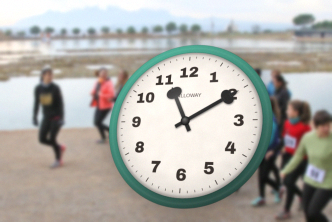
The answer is 11:10
